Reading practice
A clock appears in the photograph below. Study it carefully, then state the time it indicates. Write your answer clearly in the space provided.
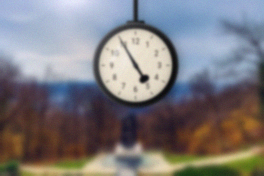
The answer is 4:55
